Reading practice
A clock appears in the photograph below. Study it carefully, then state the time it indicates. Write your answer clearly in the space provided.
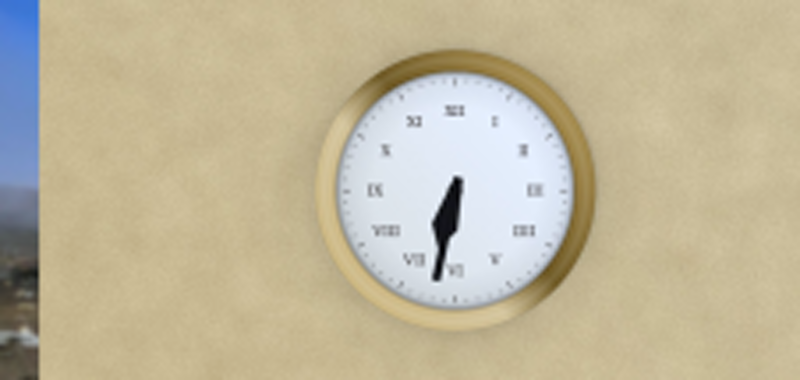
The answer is 6:32
